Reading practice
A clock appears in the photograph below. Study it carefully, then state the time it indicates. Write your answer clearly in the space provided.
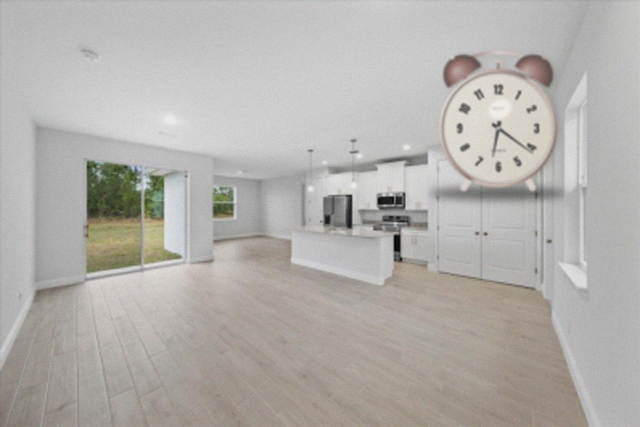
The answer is 6:21
